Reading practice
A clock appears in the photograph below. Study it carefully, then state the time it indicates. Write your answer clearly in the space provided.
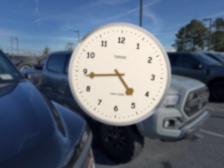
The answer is 4:44
